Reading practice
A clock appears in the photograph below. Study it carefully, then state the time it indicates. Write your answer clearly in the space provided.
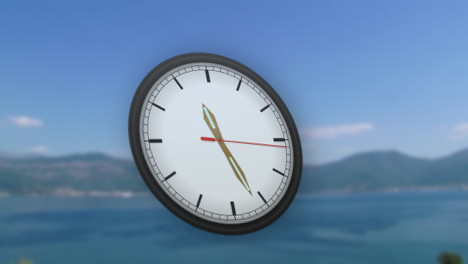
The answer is 11:26:16
